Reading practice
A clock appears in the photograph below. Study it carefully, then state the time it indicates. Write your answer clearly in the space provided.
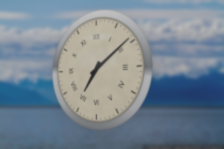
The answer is 7:09
